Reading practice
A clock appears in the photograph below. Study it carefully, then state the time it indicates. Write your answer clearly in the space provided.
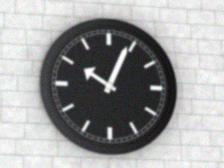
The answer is 10:04
